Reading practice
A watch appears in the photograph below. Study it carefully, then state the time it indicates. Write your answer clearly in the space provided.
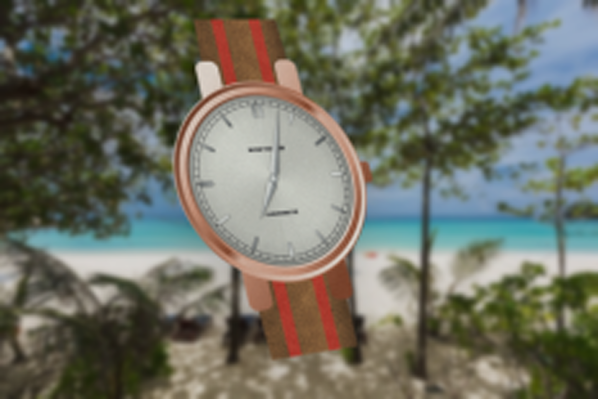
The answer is 7:03
